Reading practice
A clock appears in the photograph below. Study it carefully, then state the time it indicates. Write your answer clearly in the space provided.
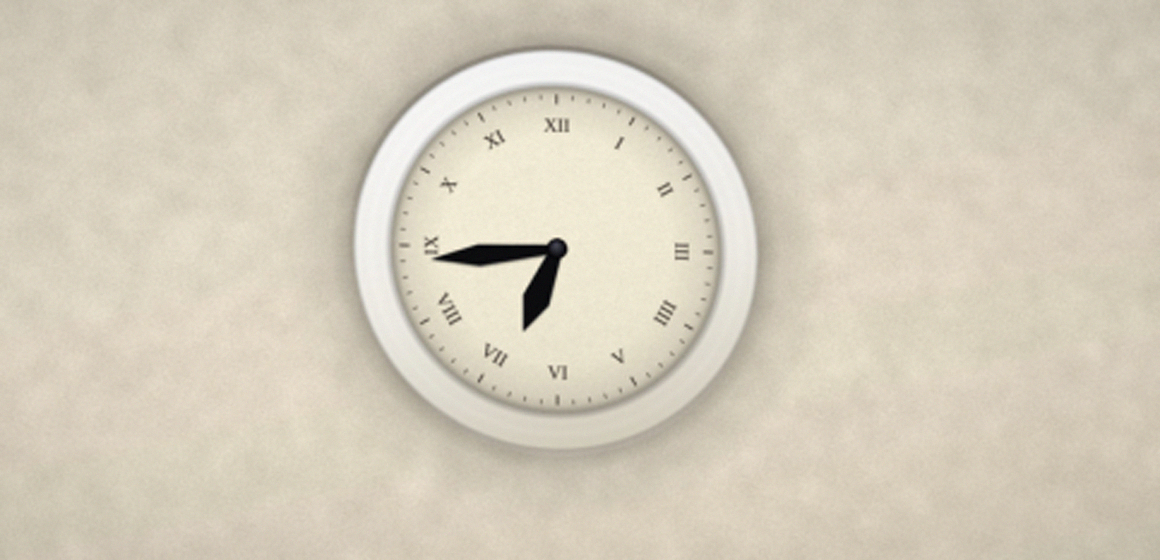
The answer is 6:44
